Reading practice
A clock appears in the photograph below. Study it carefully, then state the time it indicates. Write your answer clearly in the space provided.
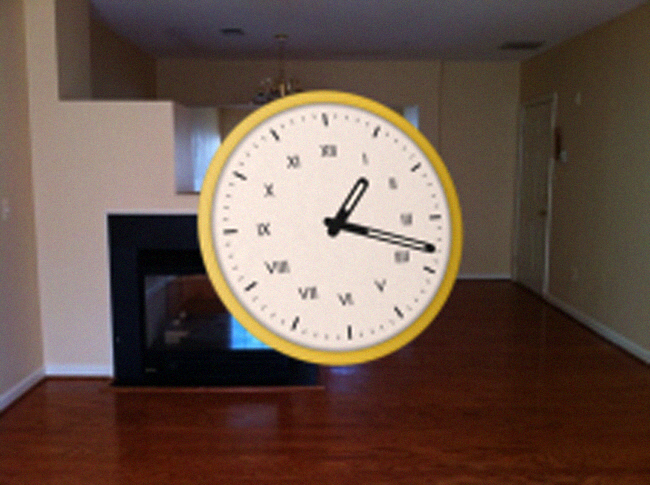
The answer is 1:18
